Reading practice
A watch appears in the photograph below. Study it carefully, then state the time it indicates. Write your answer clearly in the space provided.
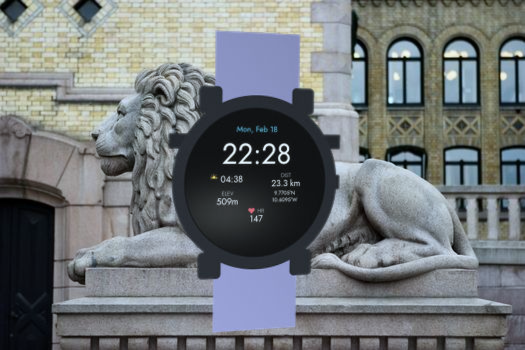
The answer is 22:28
